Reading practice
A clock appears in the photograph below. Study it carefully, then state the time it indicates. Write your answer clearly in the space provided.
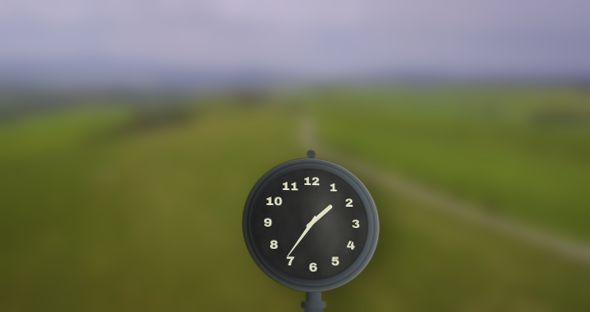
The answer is 1:36
